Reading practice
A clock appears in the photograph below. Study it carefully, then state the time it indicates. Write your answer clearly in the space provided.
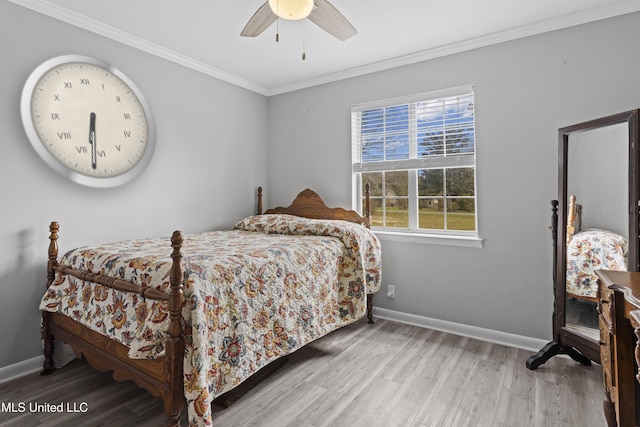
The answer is 6:32
